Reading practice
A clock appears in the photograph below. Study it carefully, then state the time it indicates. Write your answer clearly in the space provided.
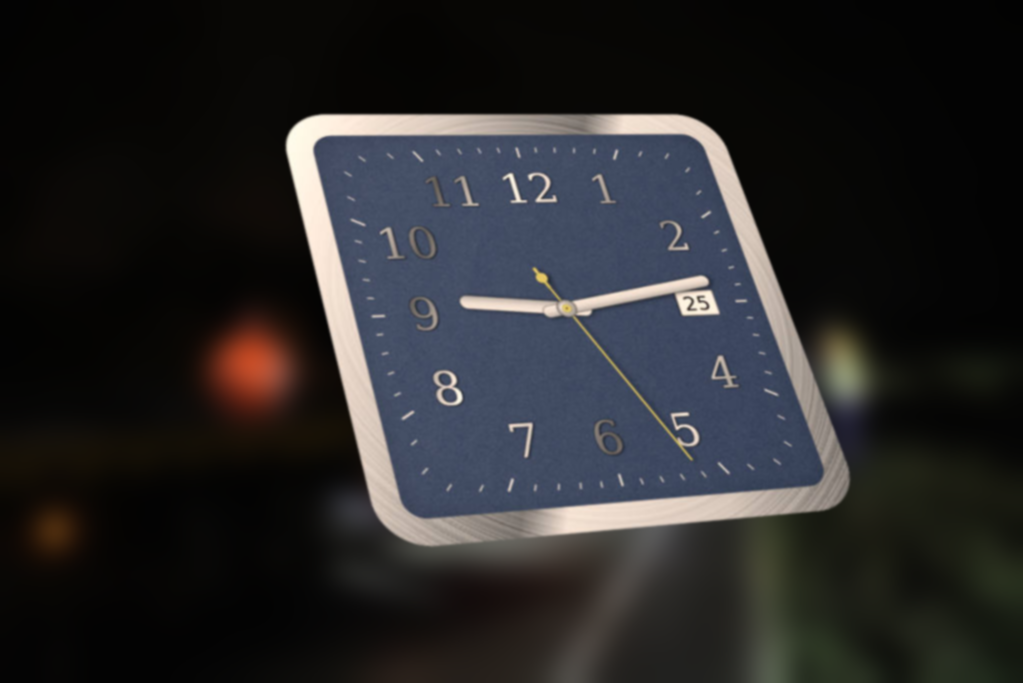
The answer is 9:13:26
